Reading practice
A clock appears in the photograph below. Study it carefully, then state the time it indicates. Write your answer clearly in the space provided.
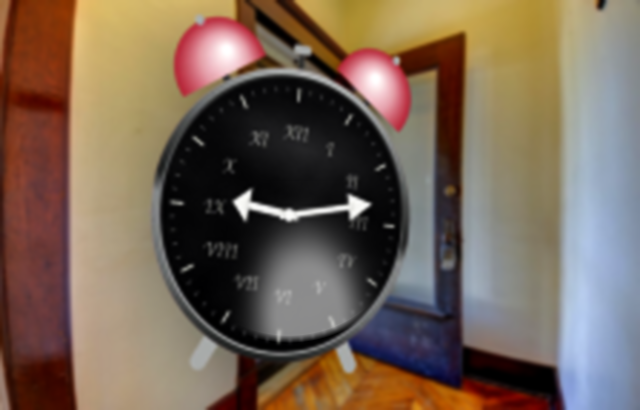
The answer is 9:13
